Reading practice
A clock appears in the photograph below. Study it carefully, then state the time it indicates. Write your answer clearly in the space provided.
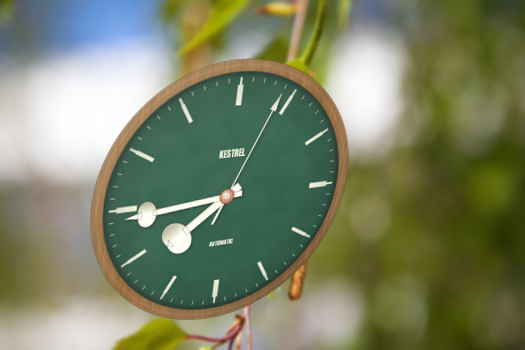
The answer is 7:44:04
